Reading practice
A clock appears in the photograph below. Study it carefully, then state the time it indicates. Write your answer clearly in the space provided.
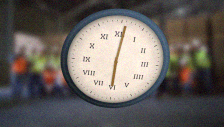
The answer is 6:01
